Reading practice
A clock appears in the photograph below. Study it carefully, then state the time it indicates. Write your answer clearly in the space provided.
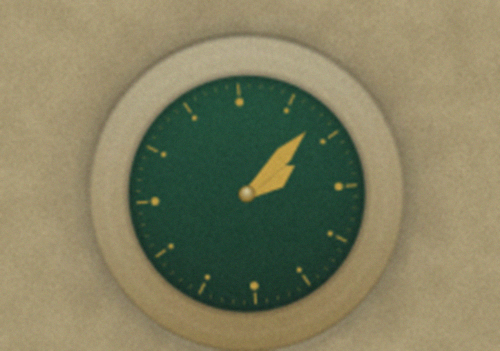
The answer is 2:08
